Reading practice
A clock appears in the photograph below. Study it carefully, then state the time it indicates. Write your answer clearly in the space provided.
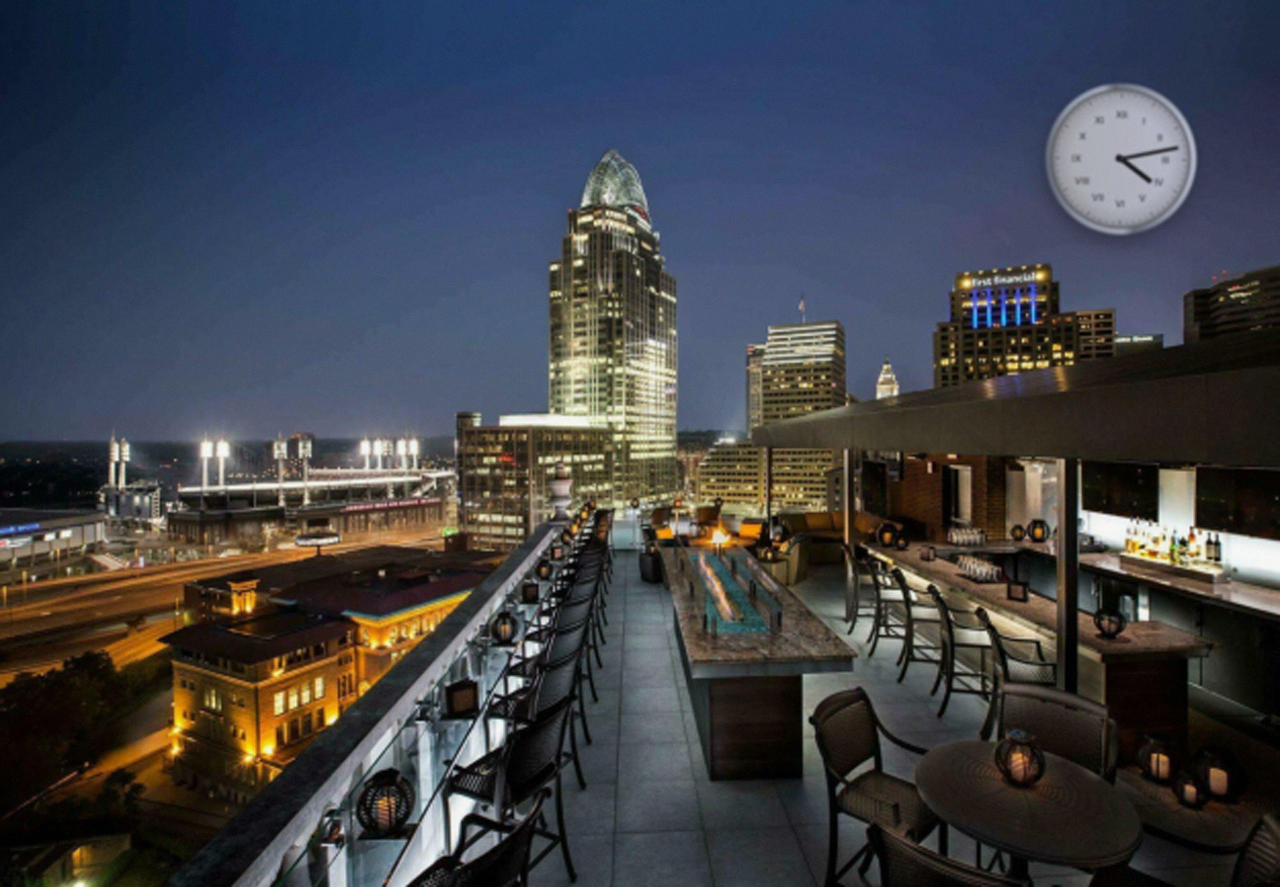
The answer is 4:13
